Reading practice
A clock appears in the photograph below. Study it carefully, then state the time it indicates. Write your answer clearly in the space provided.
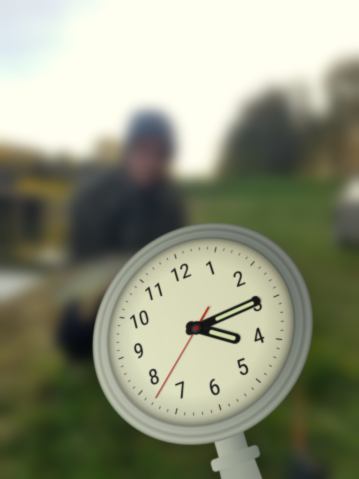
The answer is 4:14:38
